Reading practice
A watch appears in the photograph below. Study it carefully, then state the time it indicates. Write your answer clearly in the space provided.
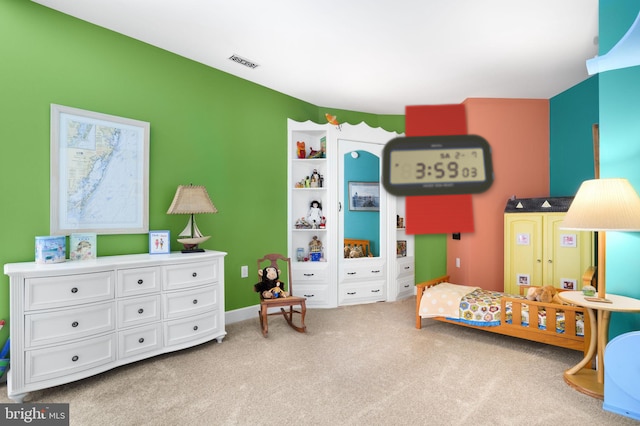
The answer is 3:59
